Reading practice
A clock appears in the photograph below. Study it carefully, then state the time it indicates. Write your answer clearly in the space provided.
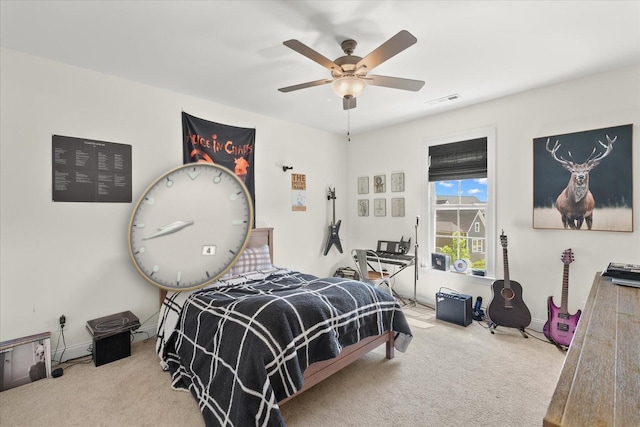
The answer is 8:42
